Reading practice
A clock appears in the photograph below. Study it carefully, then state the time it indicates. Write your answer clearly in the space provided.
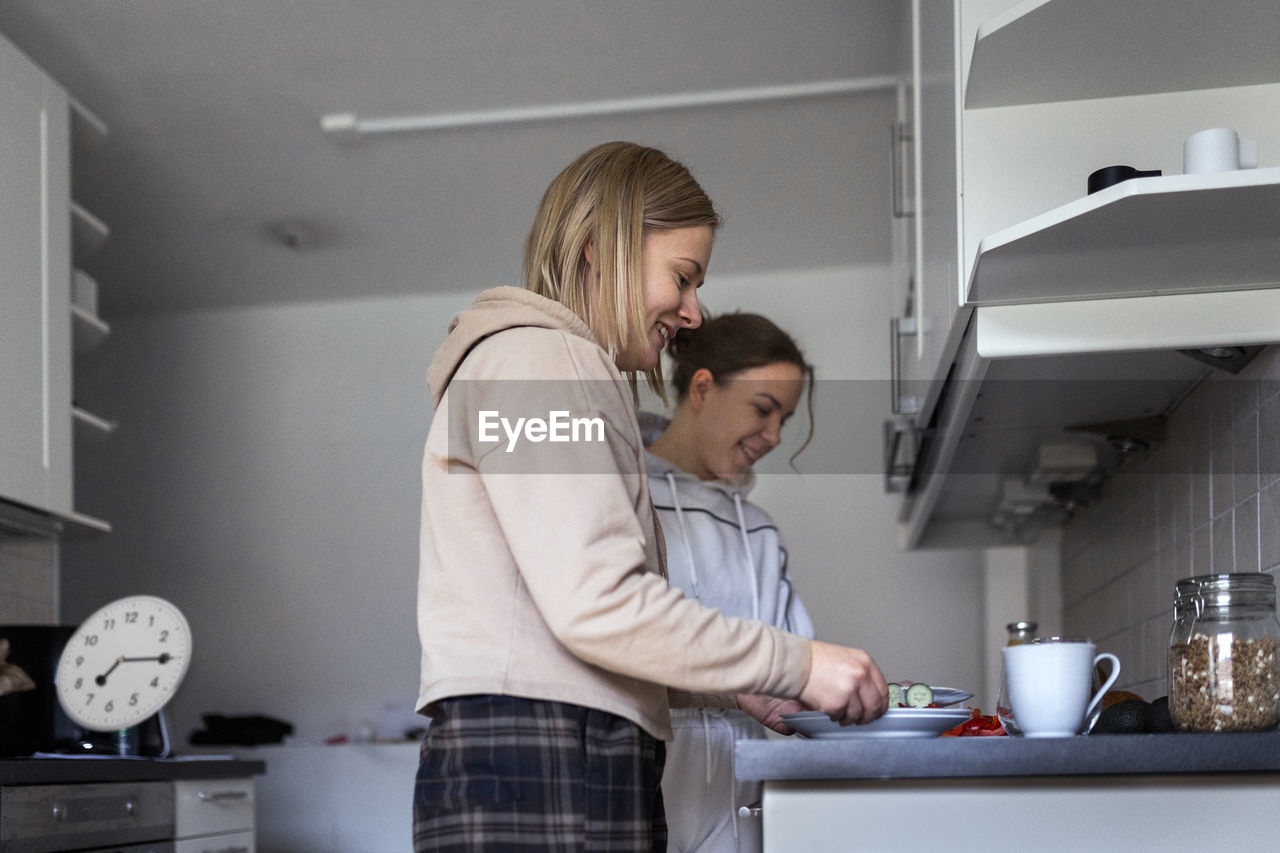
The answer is 7:15
